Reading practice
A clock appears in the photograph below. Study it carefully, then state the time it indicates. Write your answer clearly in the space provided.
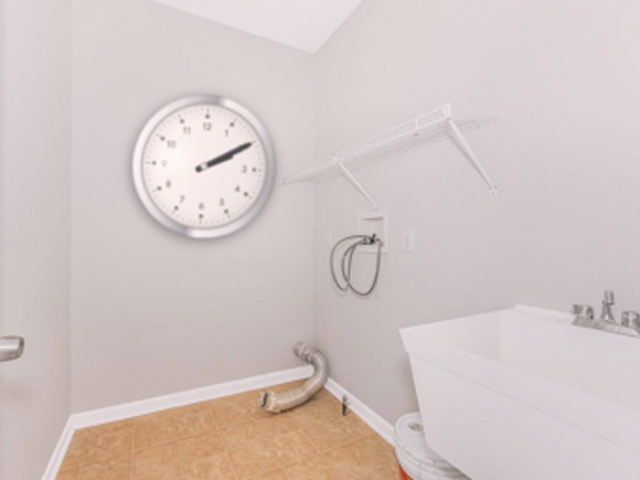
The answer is 2:10
